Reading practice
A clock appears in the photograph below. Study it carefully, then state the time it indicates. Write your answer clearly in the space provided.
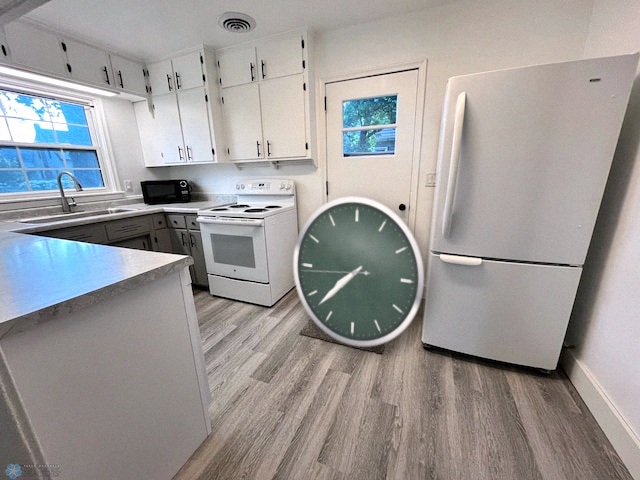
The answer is 7:37:44
